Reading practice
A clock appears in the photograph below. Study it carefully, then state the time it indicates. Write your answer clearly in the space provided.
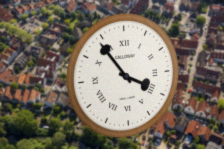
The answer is 3:54
